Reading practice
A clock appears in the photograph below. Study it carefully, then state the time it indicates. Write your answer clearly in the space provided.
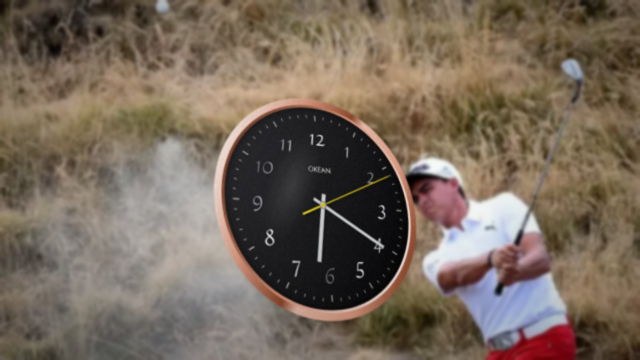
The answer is 6:20:11
